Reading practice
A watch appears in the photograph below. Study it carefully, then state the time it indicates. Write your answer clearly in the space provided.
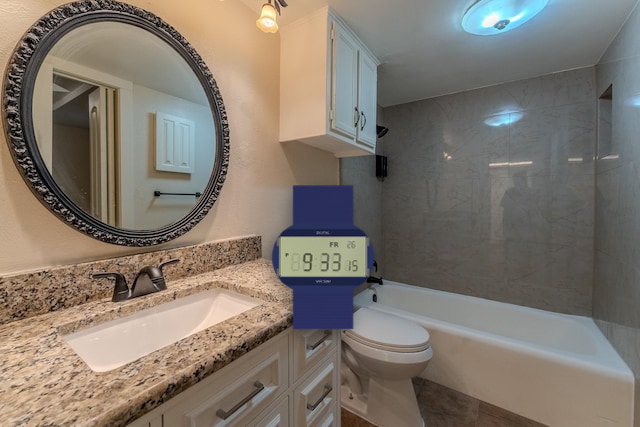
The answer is 9:33:15
